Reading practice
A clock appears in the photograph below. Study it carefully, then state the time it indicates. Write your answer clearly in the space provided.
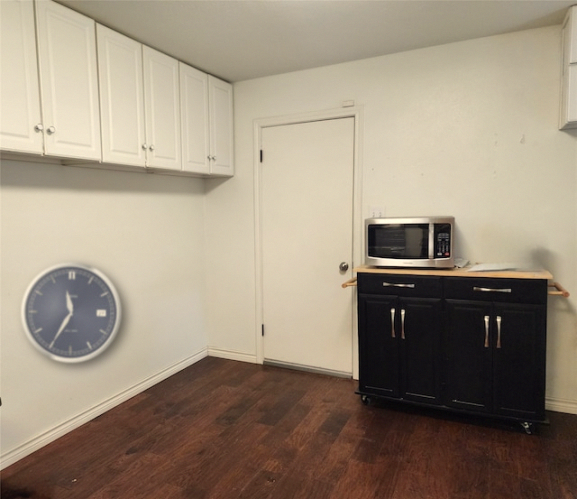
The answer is 11:35
